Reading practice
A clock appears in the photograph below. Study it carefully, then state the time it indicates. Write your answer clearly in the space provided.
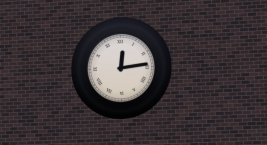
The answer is 12:14
